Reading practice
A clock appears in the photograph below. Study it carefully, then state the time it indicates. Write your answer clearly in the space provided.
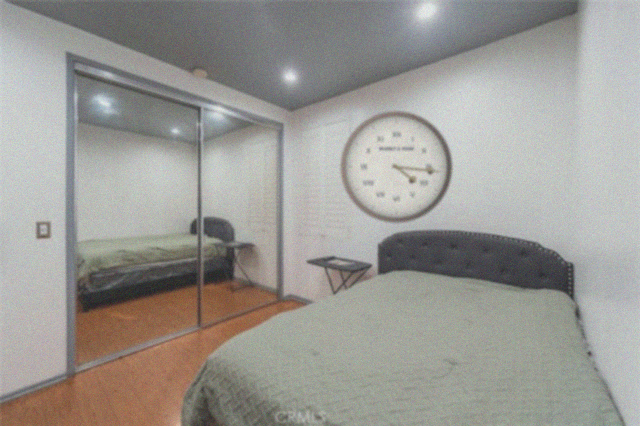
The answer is 4:16
